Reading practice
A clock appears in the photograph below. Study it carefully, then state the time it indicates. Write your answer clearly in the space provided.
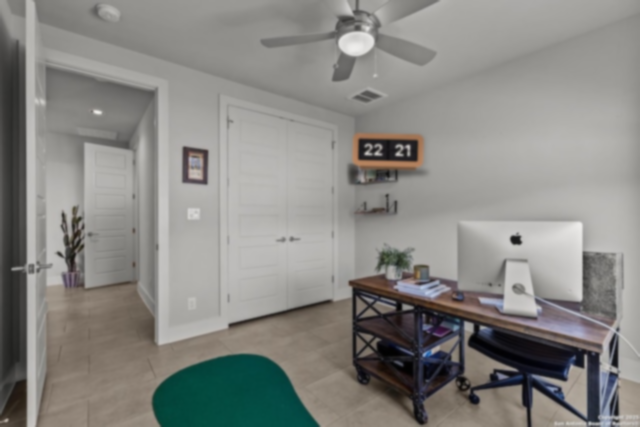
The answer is 22:21
